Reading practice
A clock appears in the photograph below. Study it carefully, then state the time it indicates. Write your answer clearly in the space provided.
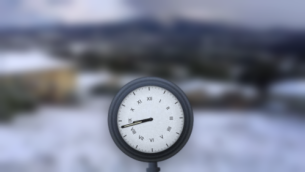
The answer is 8:43
